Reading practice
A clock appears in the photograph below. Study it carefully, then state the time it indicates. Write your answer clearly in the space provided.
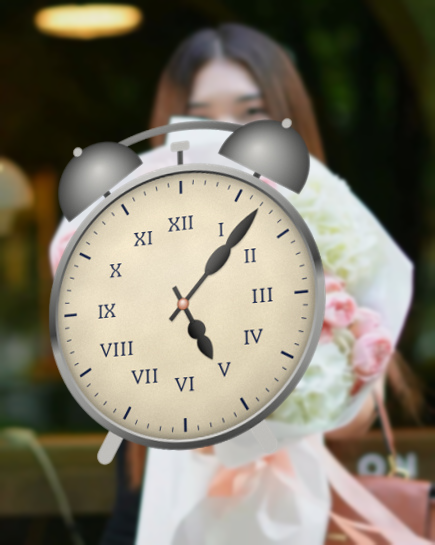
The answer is 5:07
